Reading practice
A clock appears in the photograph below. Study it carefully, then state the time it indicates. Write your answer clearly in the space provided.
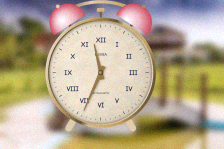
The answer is 11:34
